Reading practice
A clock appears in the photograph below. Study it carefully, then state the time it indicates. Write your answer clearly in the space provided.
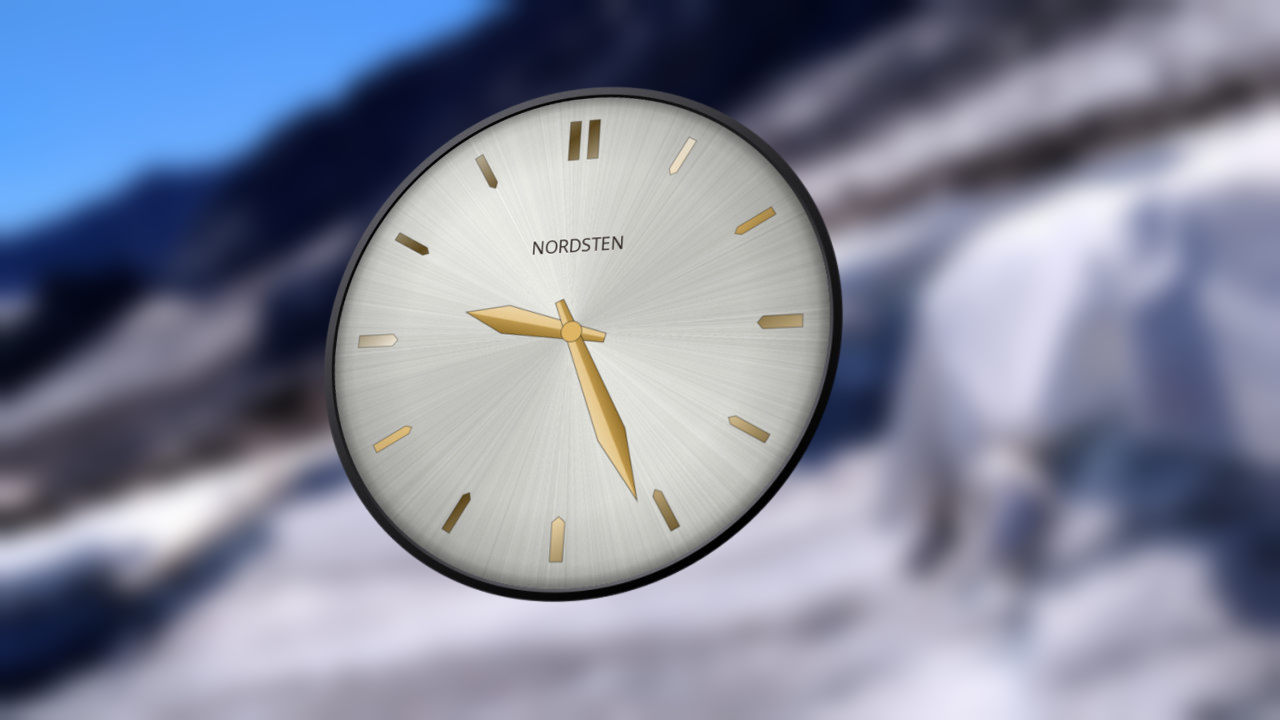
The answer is 9:26
